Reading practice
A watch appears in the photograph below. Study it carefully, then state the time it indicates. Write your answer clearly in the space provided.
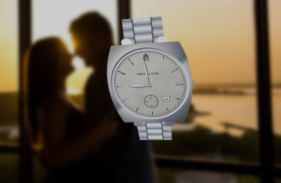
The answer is 8:59
